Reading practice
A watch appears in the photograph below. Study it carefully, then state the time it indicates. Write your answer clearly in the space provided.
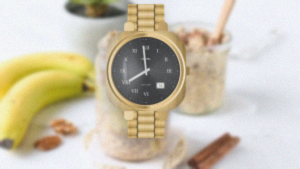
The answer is 7:59
